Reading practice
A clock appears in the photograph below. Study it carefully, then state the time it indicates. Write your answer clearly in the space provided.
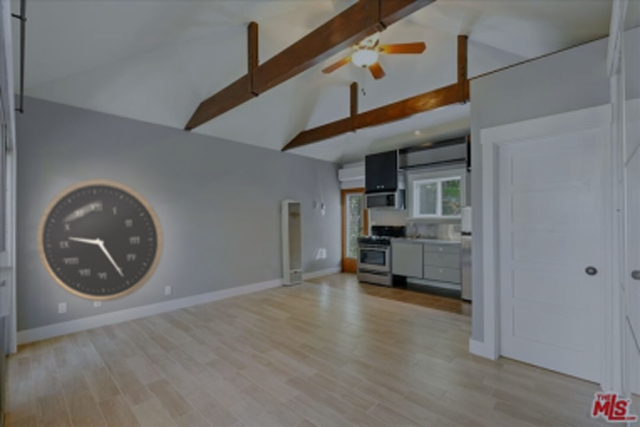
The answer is 9:25
